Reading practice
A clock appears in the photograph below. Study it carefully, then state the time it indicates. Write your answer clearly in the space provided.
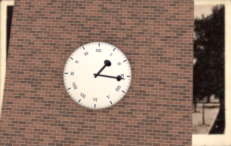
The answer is 1:16
